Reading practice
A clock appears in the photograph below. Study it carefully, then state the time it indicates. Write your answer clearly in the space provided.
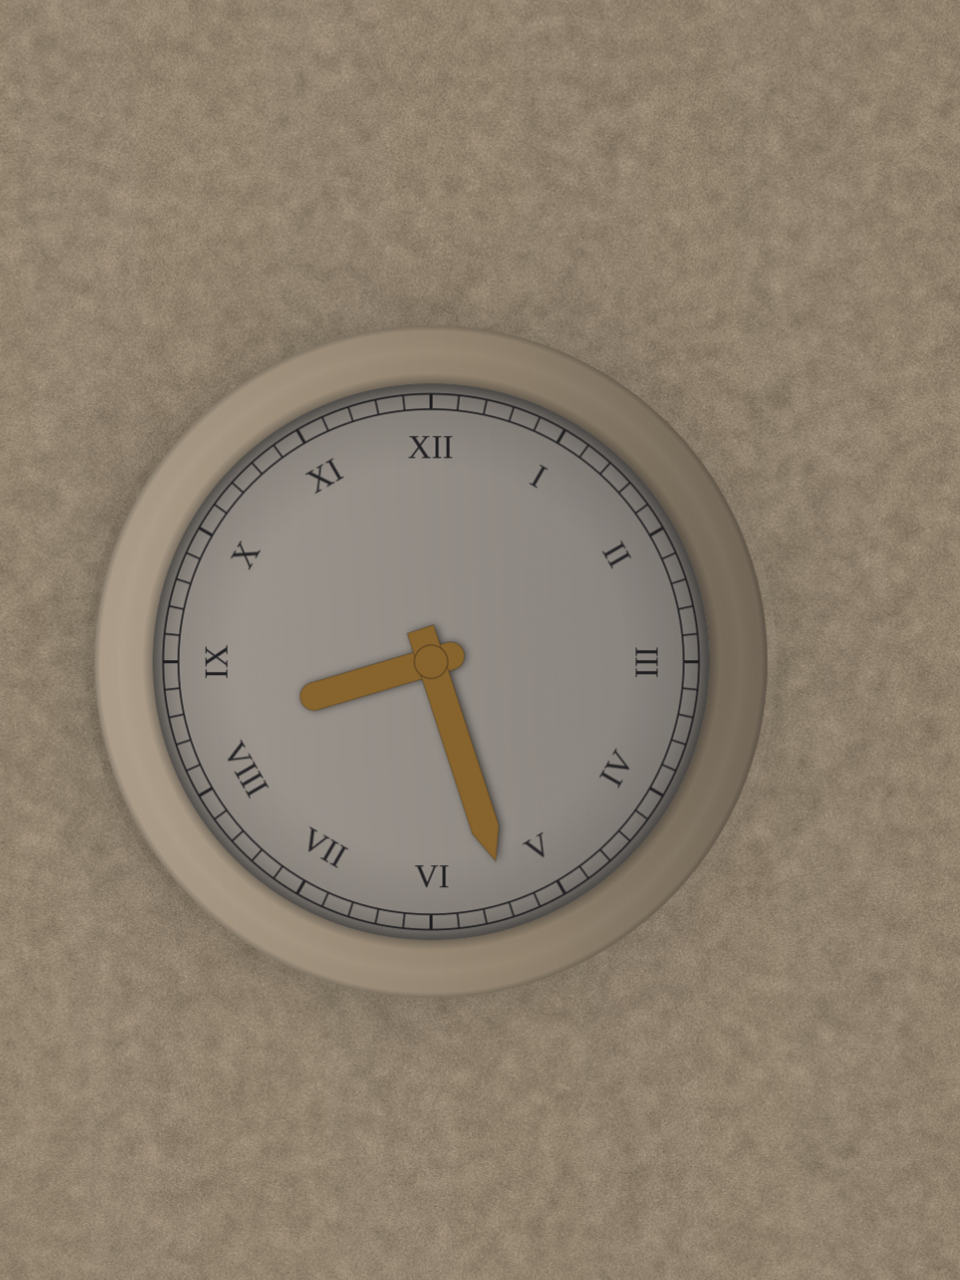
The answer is 8:27
